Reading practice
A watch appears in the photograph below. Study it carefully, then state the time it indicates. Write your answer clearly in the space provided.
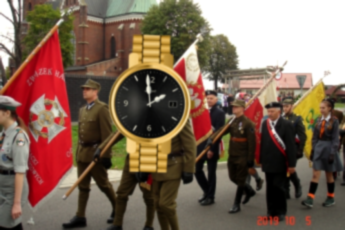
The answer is 1:59
